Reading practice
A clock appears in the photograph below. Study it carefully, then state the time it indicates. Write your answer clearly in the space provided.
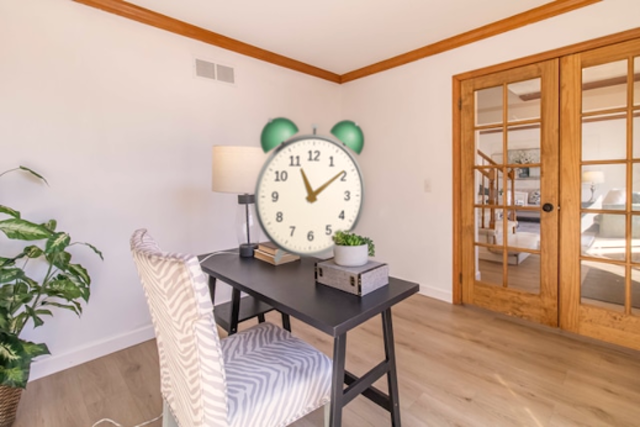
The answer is 11:09
